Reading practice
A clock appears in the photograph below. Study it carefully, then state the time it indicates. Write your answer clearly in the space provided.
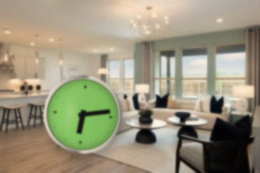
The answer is 6:13
